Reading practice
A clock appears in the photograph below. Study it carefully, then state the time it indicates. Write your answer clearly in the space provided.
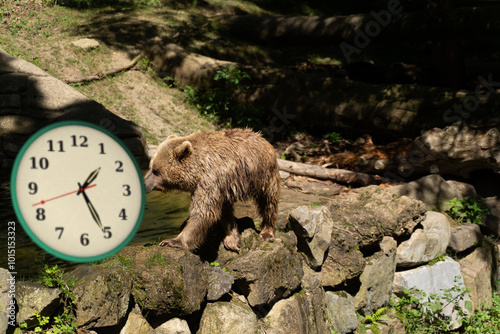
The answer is 1:25:42
